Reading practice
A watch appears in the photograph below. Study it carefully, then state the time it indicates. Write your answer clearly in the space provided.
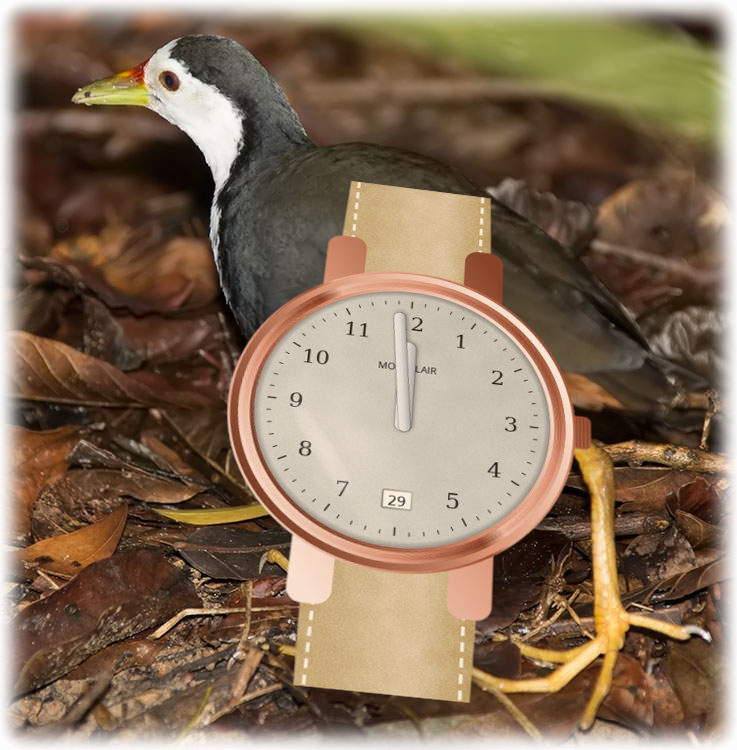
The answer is 11:59
